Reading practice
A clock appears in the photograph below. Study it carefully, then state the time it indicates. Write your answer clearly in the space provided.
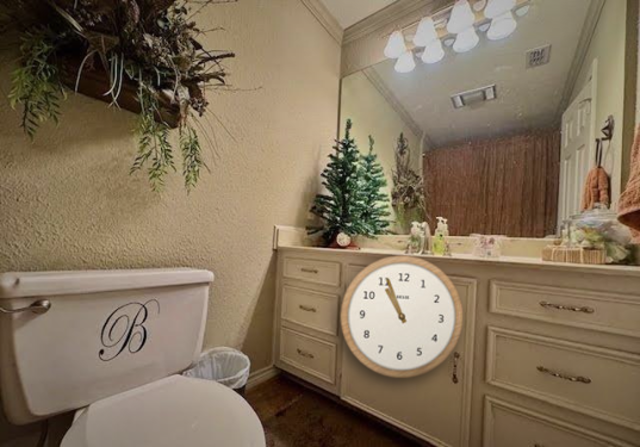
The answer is 10:56
